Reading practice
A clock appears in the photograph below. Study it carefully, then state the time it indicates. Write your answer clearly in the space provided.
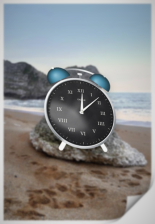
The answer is 12:08
